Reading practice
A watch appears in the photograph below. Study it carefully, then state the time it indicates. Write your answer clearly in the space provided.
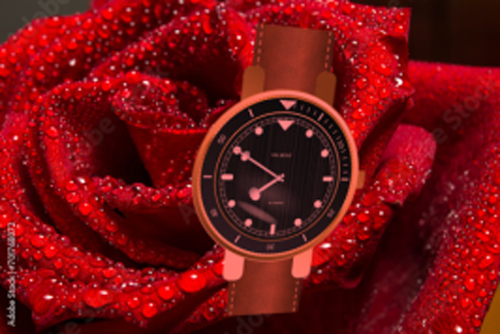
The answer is 7:50
